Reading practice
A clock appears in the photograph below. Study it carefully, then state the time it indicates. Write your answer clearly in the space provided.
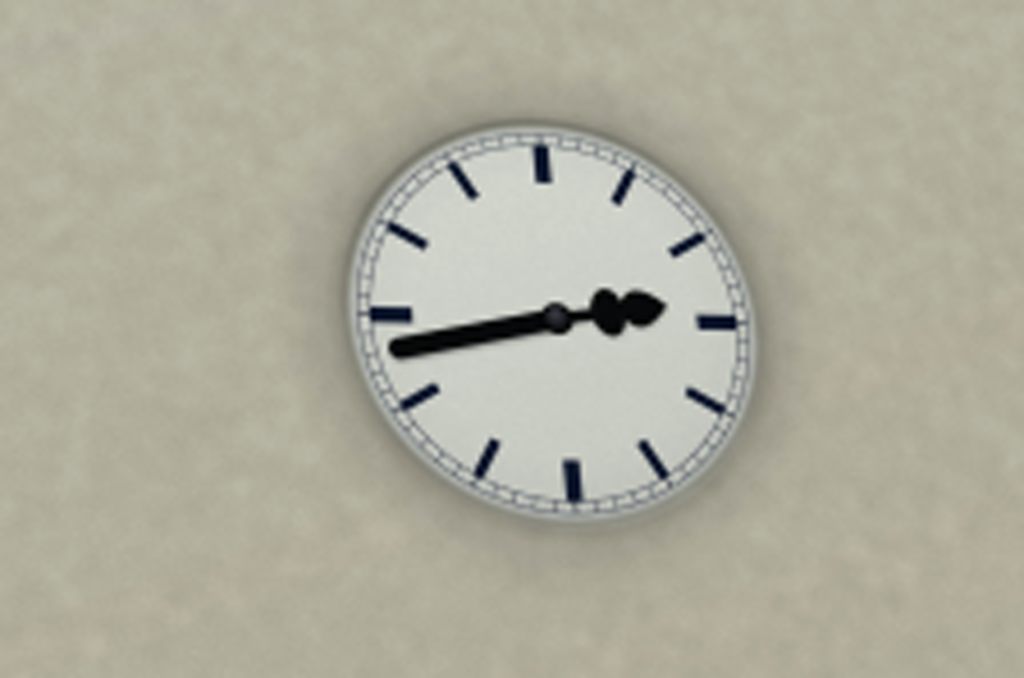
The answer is 2:43
